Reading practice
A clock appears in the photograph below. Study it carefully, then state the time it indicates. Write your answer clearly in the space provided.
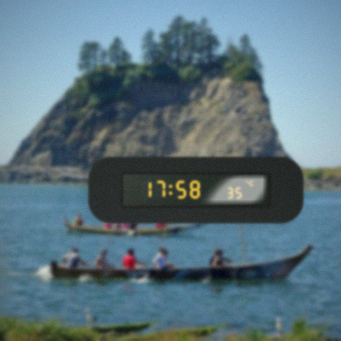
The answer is 17:58
